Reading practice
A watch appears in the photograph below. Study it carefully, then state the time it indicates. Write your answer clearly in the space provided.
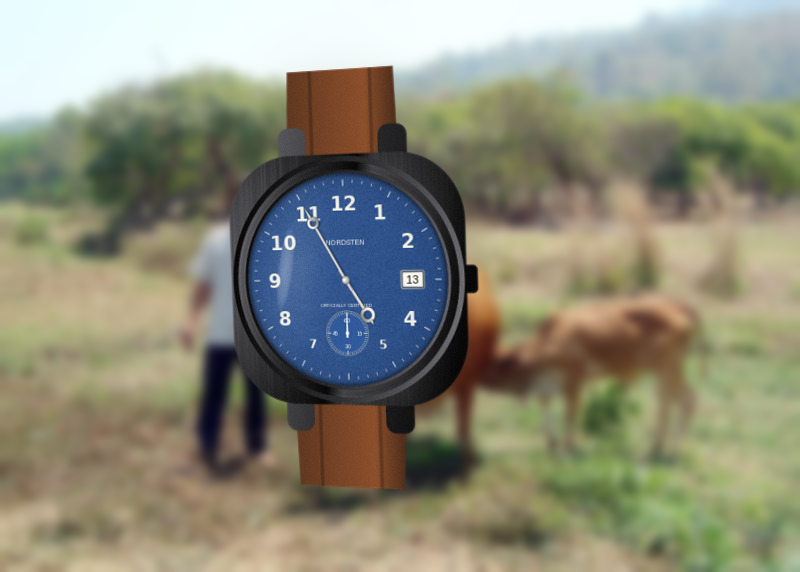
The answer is 4:55
